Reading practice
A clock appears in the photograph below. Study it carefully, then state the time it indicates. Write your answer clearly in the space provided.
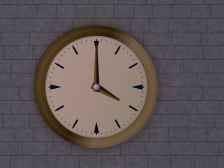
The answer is 4:00
